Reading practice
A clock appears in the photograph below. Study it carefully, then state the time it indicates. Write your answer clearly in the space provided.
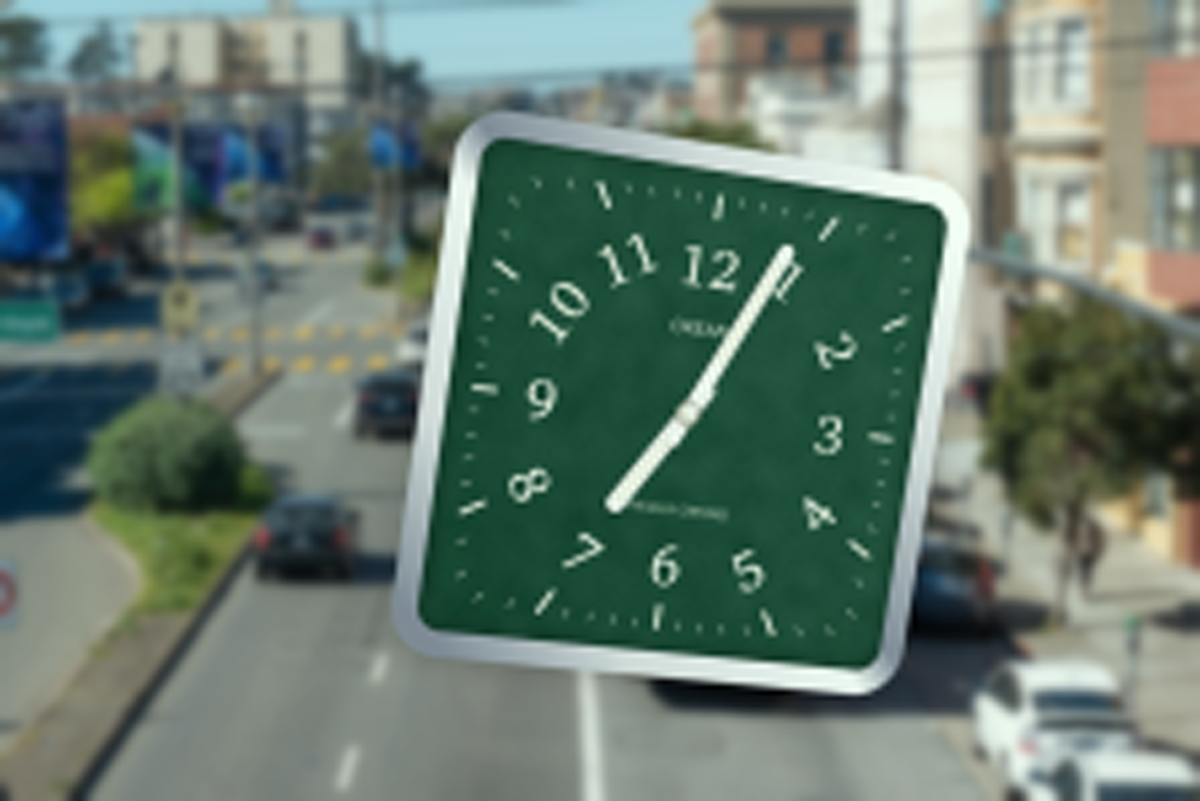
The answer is 7:04
